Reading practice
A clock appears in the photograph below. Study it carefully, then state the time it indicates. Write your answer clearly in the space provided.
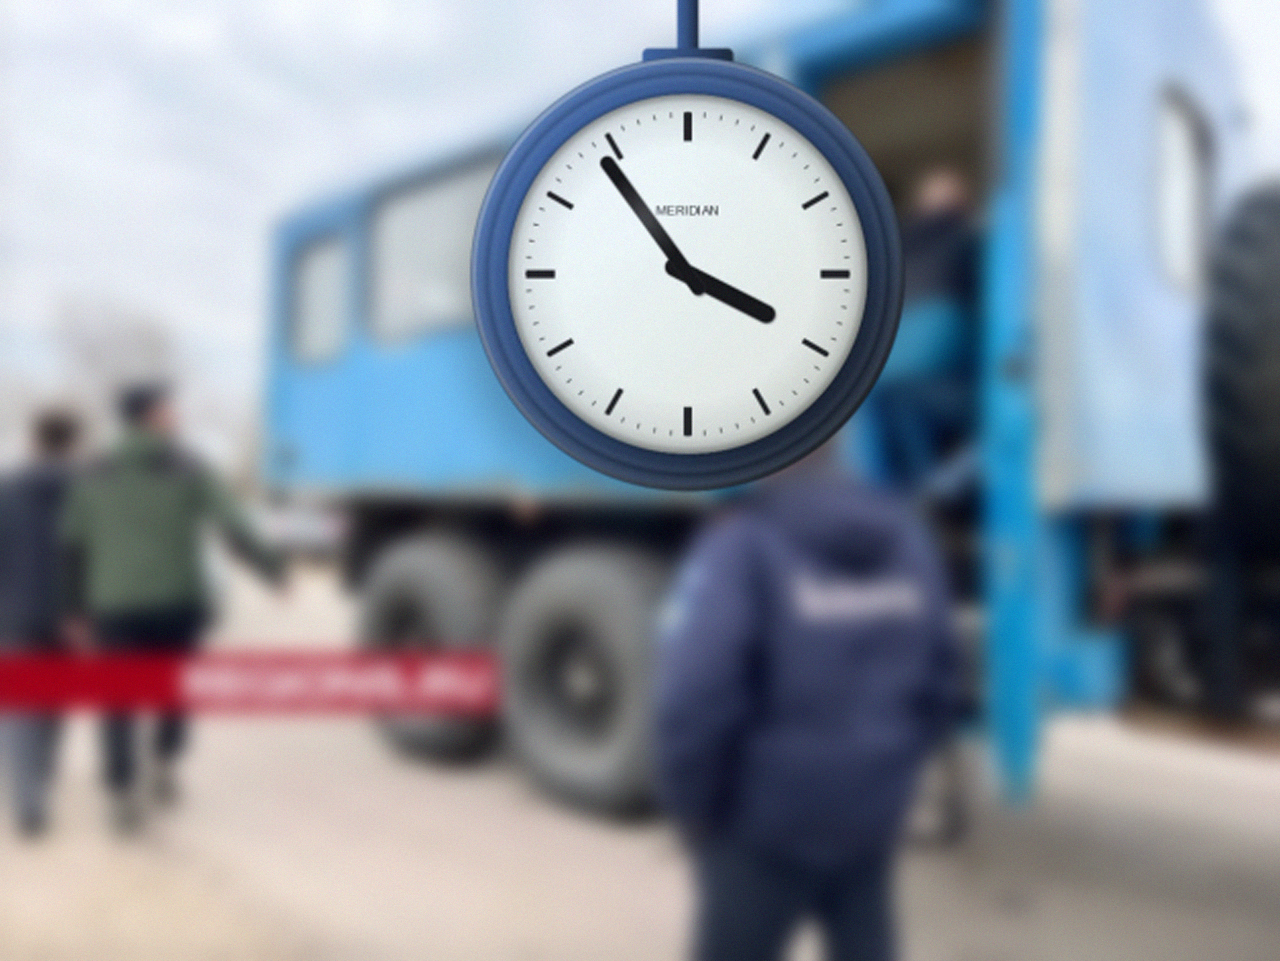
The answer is 3:54
